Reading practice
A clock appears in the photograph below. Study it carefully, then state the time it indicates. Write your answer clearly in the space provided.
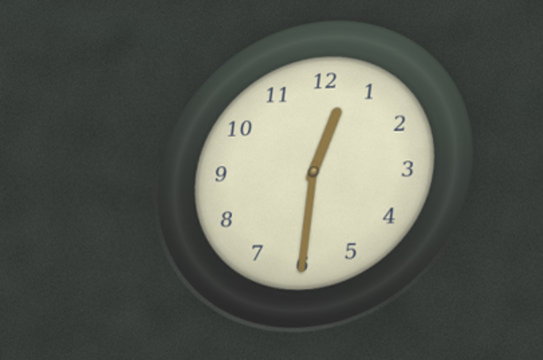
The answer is 12:30
